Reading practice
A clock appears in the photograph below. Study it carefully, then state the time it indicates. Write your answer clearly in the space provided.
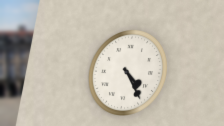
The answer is 4:24
